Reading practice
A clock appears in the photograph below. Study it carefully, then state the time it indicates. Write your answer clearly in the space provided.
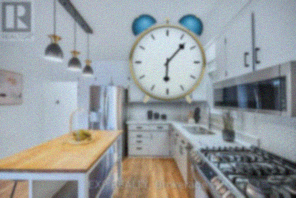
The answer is 6:07
